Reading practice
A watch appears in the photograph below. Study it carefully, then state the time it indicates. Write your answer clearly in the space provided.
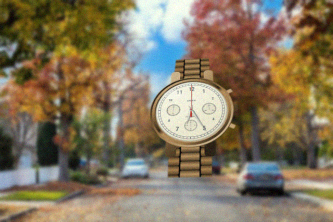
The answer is 6:25
